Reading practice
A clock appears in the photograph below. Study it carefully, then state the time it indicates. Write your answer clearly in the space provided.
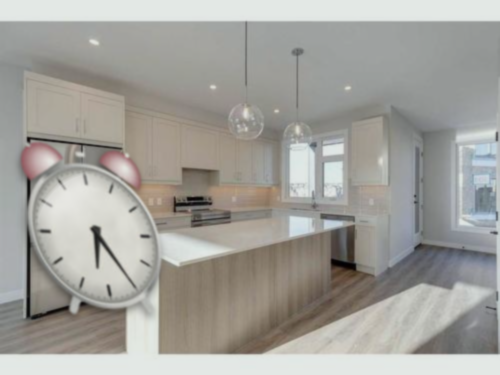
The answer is 6:25
